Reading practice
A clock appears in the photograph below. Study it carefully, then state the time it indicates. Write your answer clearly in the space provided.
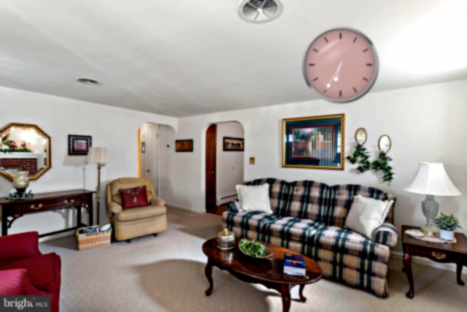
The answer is 6:35
